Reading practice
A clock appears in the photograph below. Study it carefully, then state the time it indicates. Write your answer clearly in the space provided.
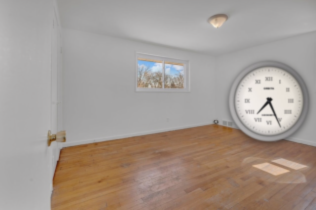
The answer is 7:26
